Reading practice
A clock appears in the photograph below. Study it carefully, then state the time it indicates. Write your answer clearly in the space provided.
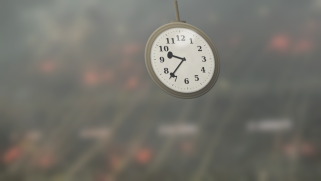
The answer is 9:37
